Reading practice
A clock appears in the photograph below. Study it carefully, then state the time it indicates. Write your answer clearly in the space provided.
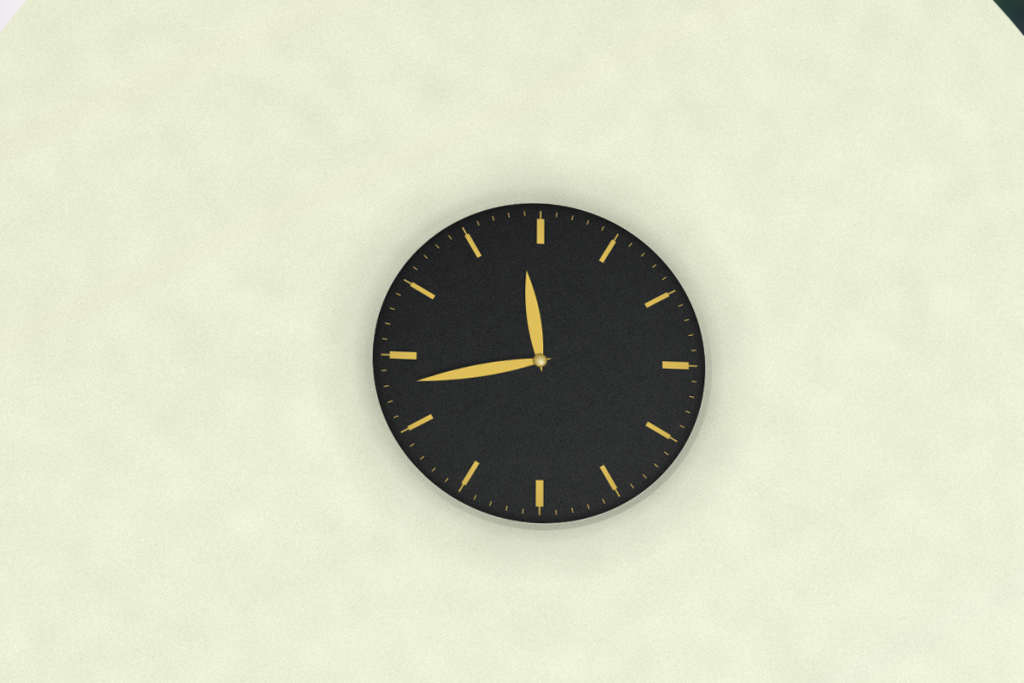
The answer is 11:43
